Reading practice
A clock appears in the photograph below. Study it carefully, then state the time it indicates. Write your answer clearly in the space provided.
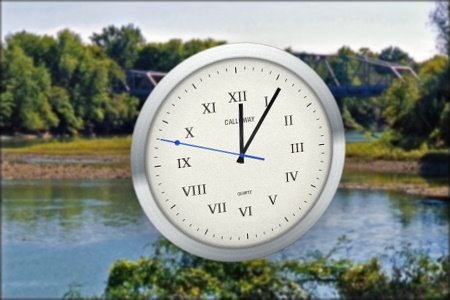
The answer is 12:05:48
